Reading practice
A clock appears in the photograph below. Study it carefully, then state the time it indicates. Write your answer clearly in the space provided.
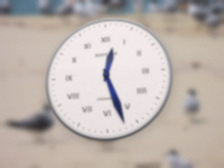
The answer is 12:27
